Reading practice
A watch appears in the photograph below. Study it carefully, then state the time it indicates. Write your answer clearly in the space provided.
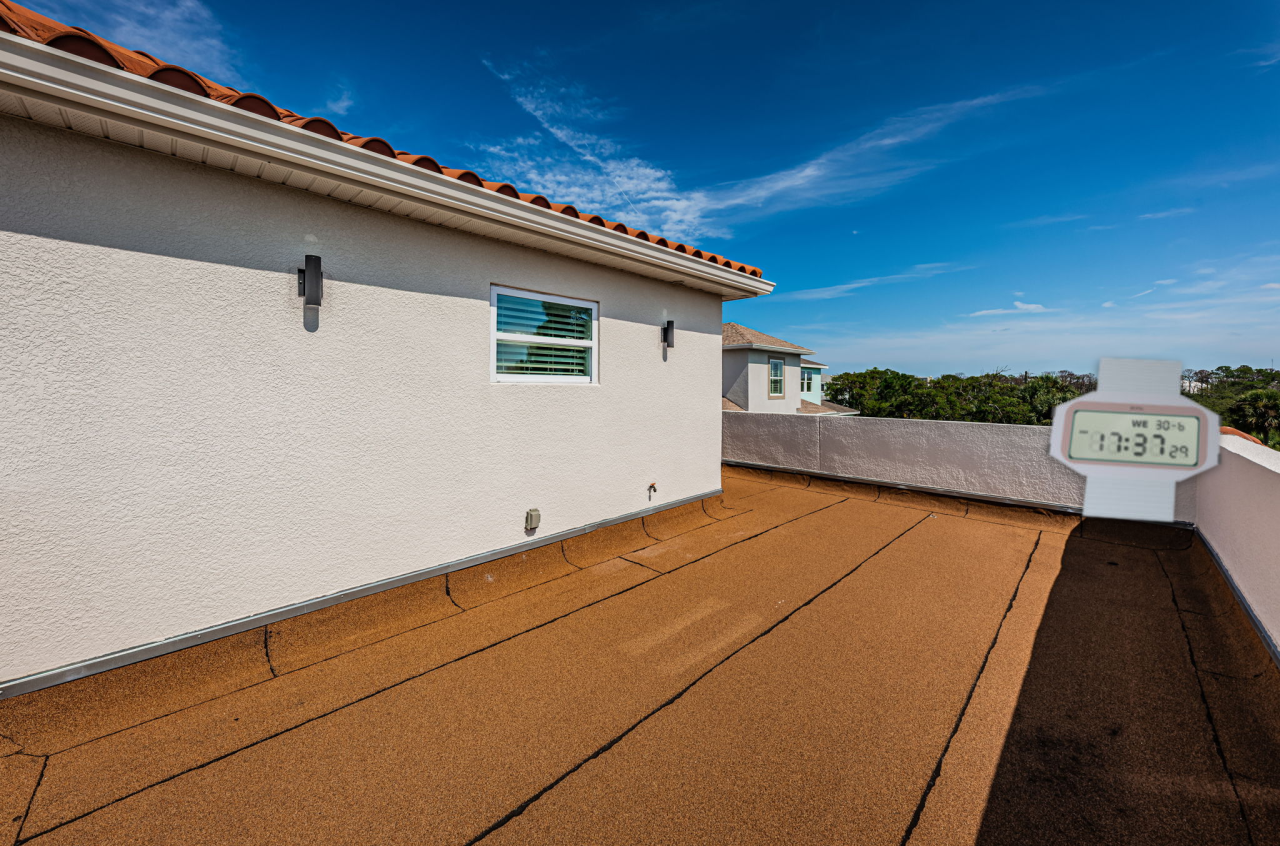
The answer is 17:37:29
